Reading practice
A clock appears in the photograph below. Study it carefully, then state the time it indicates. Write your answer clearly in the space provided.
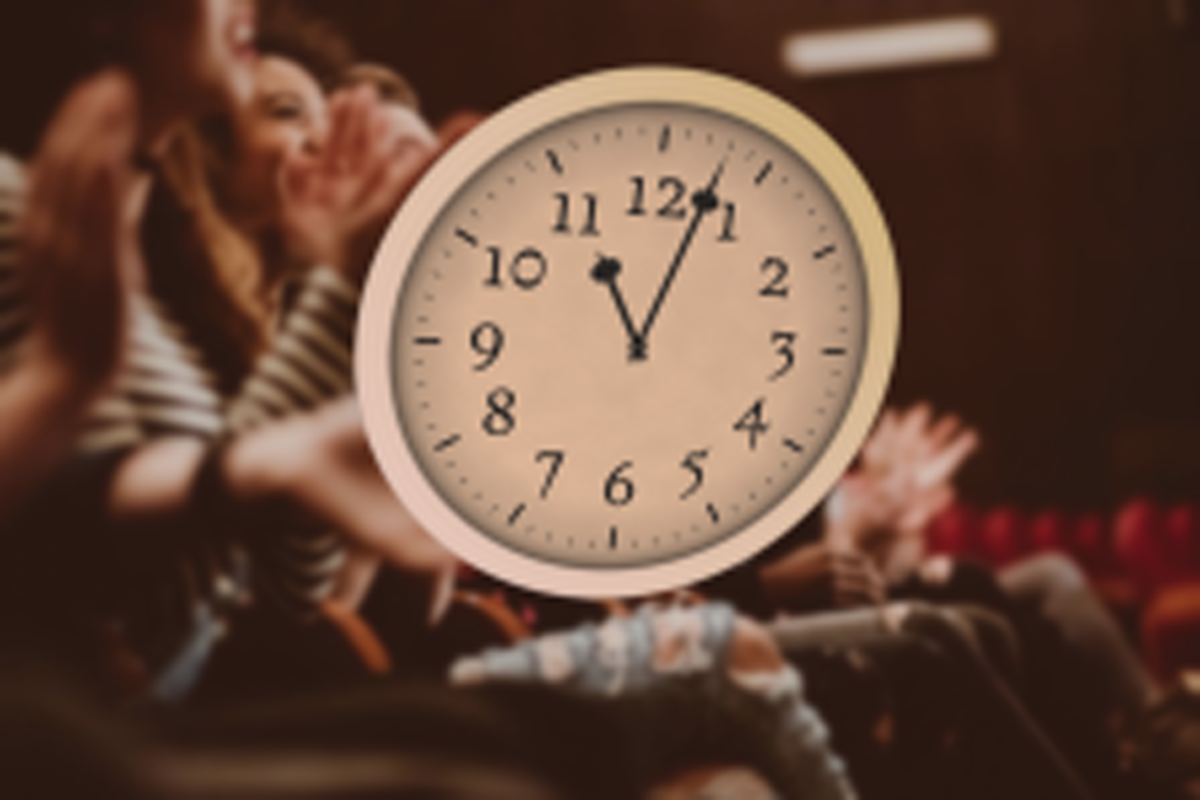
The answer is 11:03
